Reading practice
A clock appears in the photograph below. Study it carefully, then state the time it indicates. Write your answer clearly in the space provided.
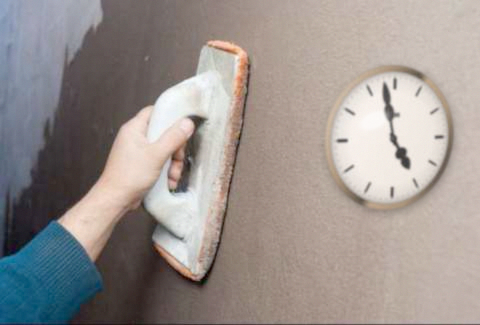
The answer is 4:58
